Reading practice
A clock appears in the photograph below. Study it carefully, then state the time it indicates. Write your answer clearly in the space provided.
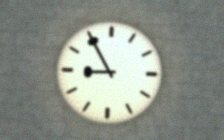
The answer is 8:55
